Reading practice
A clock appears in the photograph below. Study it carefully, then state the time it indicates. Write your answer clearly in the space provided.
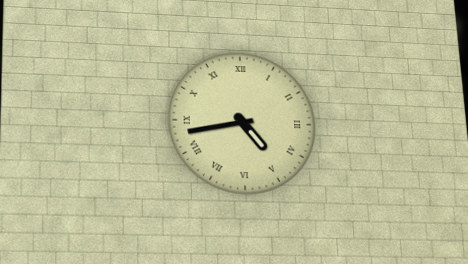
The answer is 4:43
